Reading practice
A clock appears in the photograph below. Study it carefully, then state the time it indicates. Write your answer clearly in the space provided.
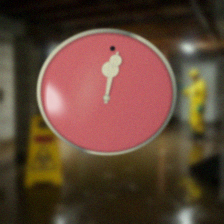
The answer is 12:01
